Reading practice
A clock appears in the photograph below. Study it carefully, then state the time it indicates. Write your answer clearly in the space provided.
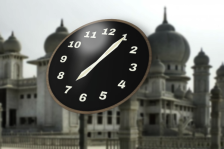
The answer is 7:05
